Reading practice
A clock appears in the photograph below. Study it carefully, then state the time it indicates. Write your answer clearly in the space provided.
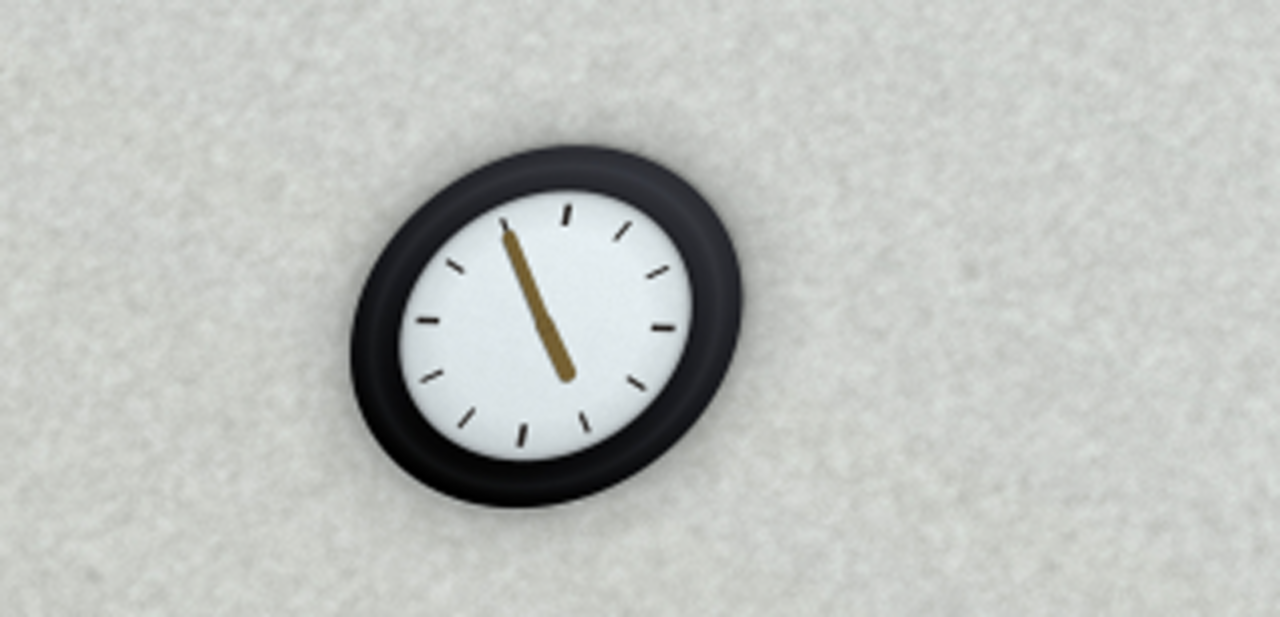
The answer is 4:55
